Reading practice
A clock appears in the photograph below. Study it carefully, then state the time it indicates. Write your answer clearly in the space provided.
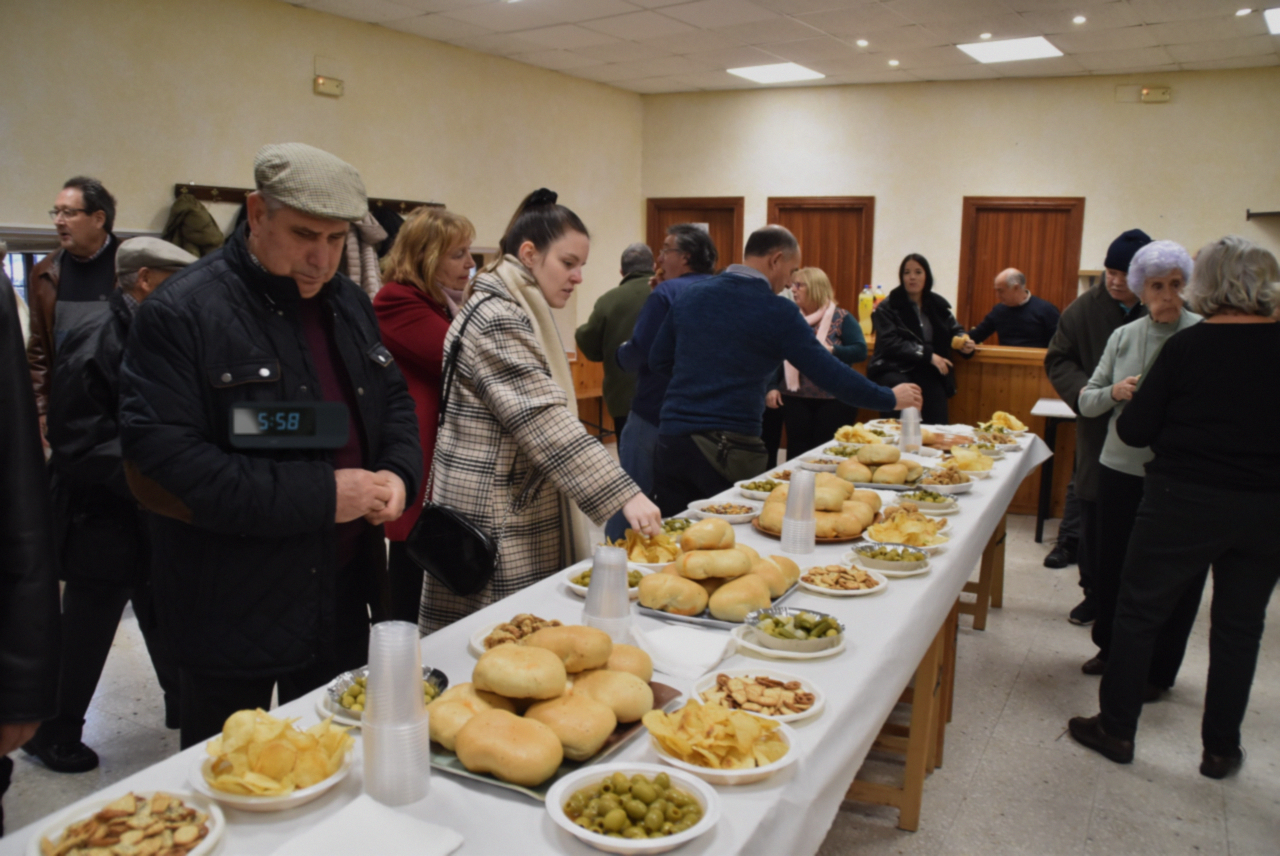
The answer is 5:58
